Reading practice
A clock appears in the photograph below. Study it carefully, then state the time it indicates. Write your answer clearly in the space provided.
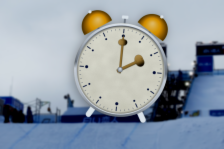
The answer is 2:00
